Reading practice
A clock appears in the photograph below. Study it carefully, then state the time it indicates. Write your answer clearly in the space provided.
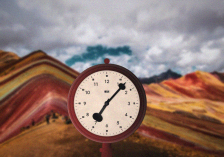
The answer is 7:07
